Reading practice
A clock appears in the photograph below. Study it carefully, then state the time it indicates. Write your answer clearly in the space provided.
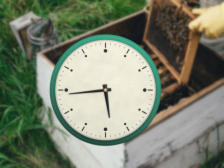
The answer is 5:44
